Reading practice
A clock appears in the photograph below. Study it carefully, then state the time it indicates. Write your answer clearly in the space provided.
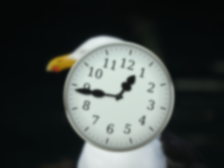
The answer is 12:44
